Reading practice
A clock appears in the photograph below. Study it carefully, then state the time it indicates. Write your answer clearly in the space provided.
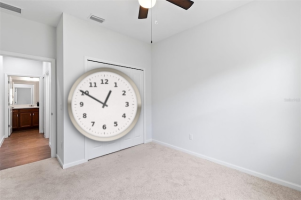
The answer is 12:50
